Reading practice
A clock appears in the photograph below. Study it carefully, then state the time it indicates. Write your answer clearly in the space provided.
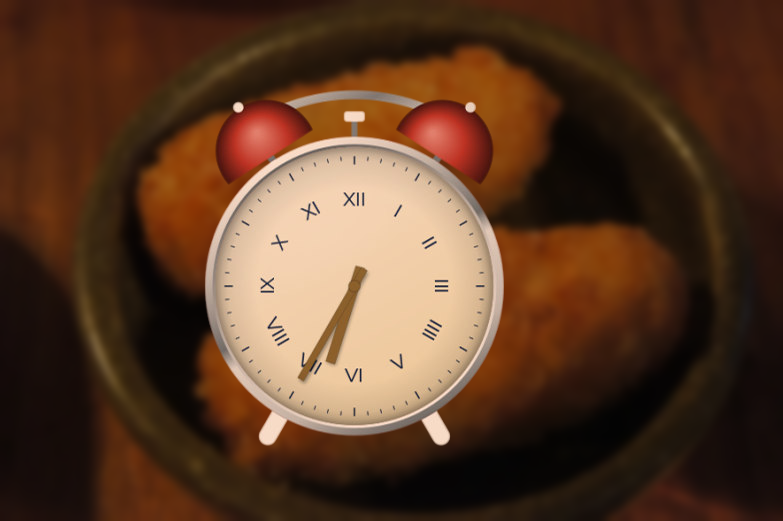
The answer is 6:35
